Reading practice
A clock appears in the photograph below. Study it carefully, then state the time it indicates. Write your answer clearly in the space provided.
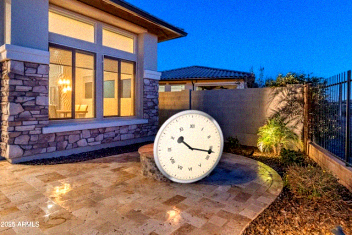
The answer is 10:17
